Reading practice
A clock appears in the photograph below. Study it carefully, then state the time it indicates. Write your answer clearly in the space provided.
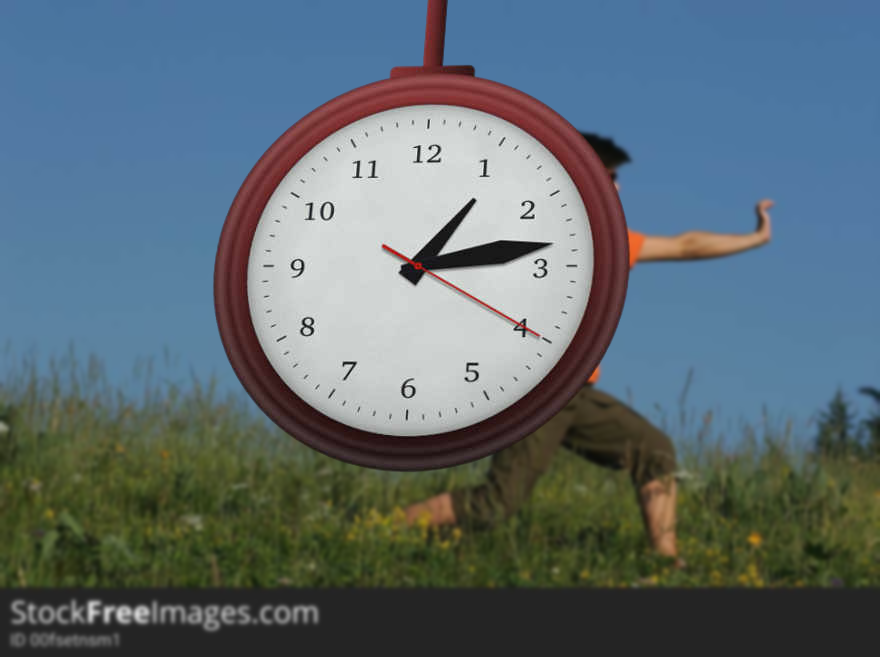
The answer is 1:13:20
